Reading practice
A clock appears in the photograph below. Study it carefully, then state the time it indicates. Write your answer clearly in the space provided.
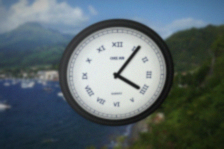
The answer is 4:06
